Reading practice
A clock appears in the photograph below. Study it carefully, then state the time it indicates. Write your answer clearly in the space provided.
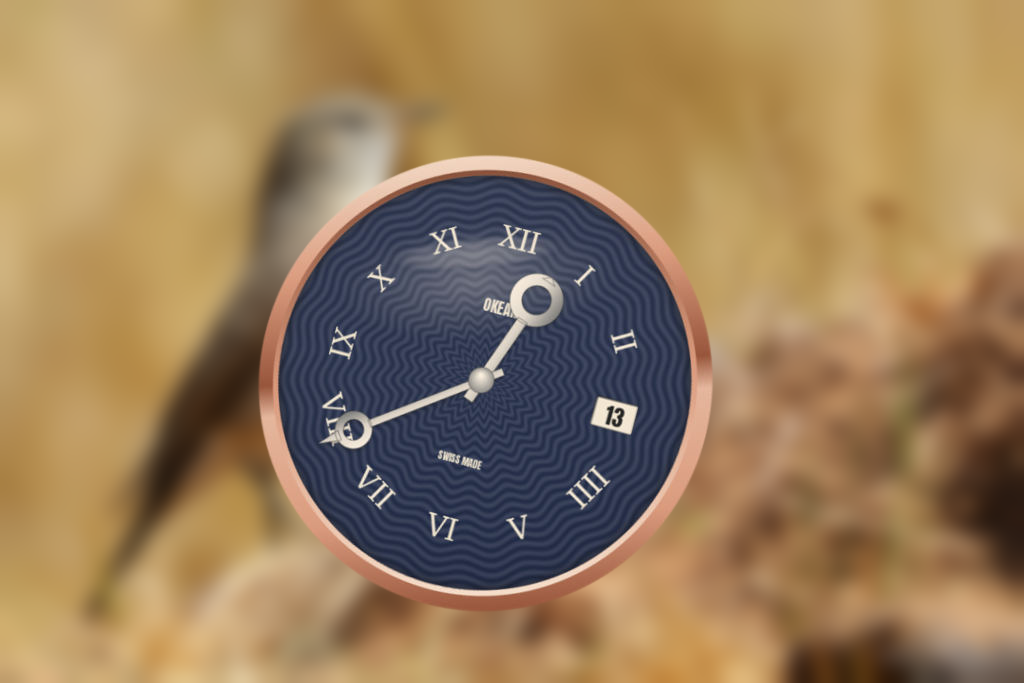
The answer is 12:39
